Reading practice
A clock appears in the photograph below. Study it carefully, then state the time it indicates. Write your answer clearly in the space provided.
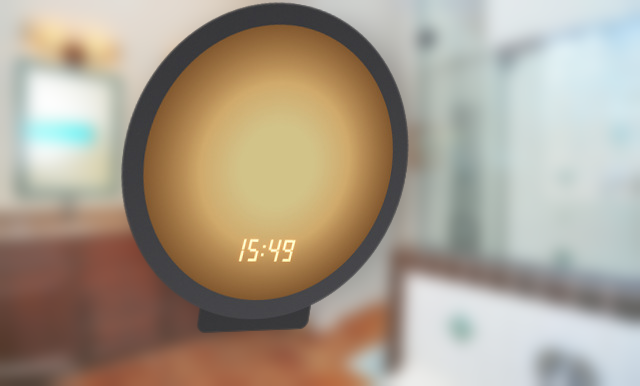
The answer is 15:49
